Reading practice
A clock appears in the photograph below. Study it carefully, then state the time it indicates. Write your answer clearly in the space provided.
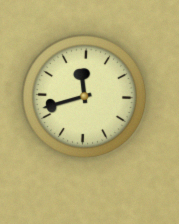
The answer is 11:42
